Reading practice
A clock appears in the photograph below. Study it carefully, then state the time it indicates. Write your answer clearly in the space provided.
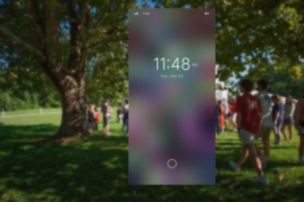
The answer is 11:48
